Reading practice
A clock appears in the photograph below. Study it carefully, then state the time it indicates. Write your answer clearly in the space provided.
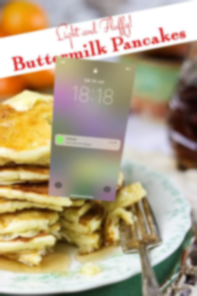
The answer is 18:18
